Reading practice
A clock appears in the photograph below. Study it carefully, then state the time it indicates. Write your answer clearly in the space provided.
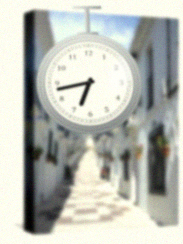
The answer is 6:43
